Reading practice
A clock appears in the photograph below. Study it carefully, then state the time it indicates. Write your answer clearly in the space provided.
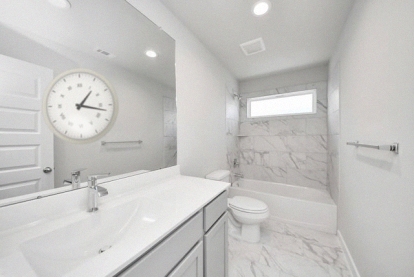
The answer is 1:17
